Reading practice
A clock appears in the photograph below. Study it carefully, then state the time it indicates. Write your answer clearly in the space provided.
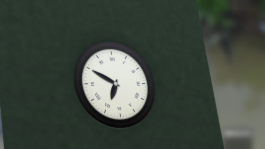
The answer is 6:50
